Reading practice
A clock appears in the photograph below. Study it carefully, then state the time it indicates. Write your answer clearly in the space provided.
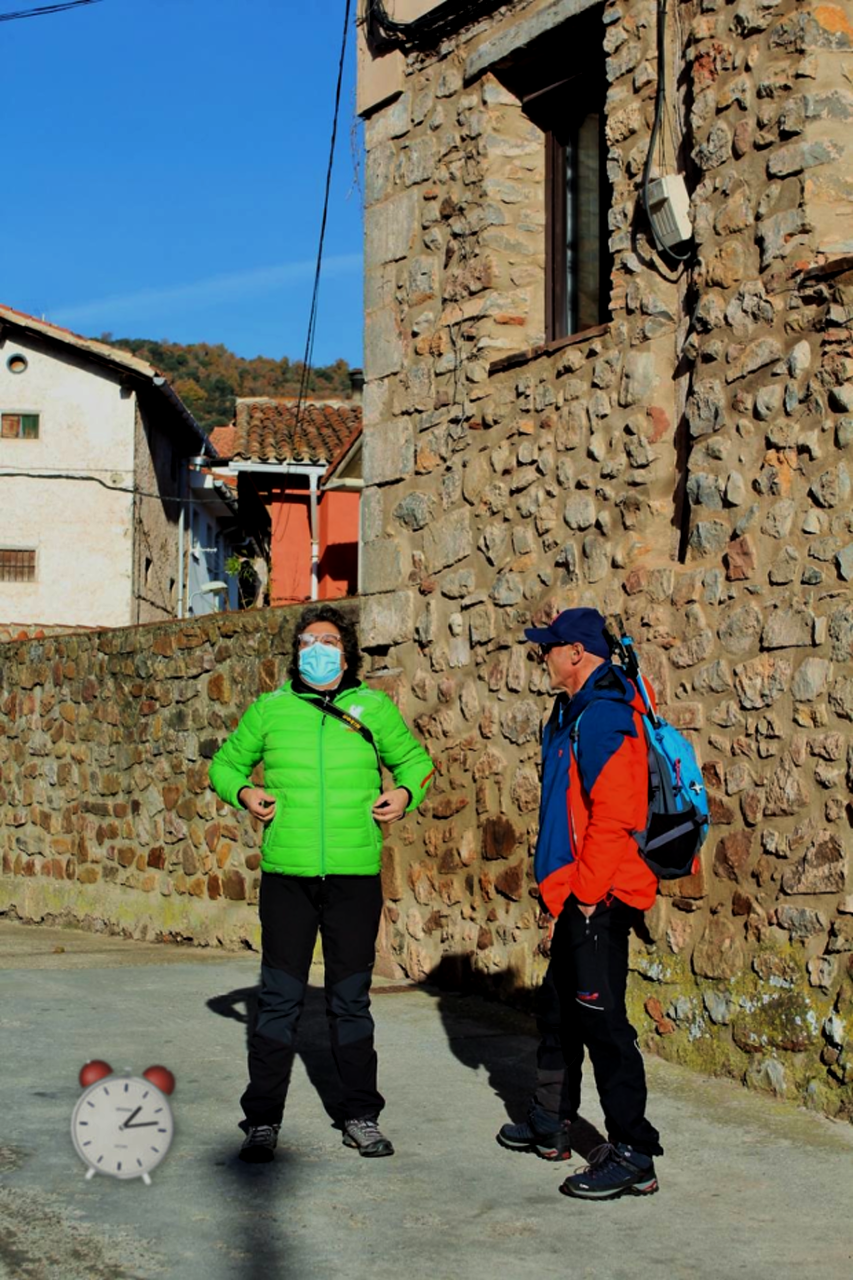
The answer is 1:13
